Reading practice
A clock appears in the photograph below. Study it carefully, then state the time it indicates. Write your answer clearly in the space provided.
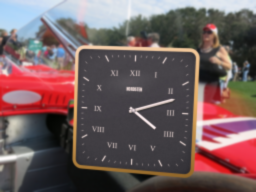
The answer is 4:12
